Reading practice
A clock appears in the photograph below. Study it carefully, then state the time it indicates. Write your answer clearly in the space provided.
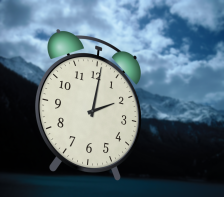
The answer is 2:01
